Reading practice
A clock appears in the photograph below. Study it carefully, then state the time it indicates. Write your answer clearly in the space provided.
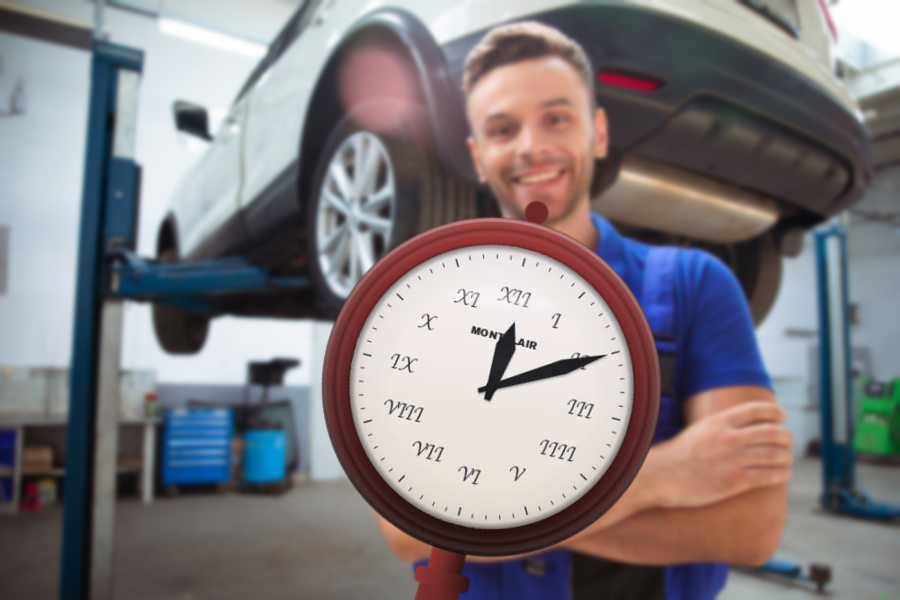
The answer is 12:10
